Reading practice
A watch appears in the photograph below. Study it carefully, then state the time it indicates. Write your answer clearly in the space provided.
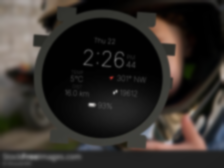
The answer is 2:26
